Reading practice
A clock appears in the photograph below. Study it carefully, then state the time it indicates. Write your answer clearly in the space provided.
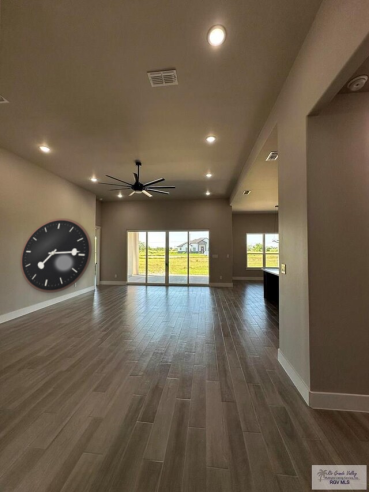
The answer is 7:14
